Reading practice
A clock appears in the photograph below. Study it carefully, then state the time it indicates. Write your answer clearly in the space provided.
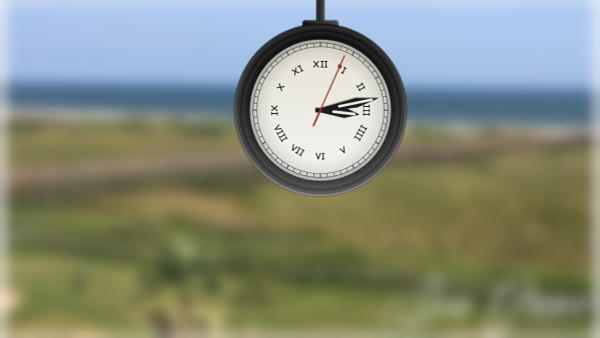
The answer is 3:13:04
